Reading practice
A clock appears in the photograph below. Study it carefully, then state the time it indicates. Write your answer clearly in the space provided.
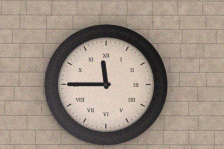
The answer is 11:45
